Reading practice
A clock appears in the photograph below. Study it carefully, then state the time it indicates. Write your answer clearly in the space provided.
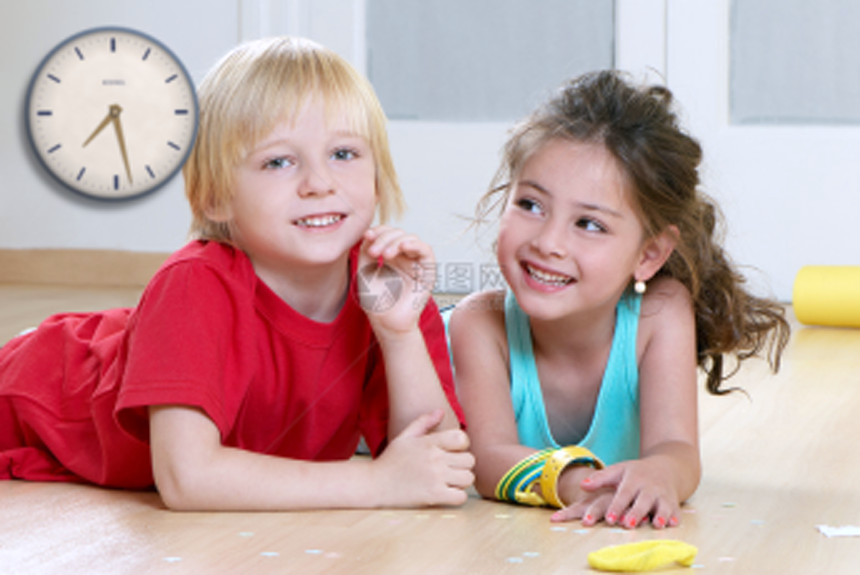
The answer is 7:28
